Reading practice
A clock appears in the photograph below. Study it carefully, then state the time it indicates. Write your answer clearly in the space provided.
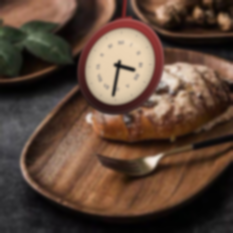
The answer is 3:31
